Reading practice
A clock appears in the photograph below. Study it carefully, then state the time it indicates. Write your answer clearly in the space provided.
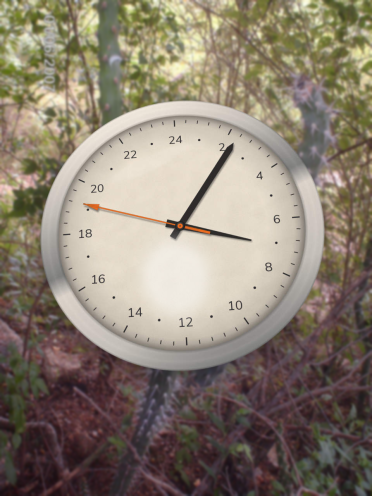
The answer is 7:05:48
